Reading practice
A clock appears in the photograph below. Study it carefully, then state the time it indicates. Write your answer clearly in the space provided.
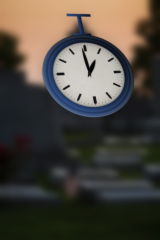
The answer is 12:59
